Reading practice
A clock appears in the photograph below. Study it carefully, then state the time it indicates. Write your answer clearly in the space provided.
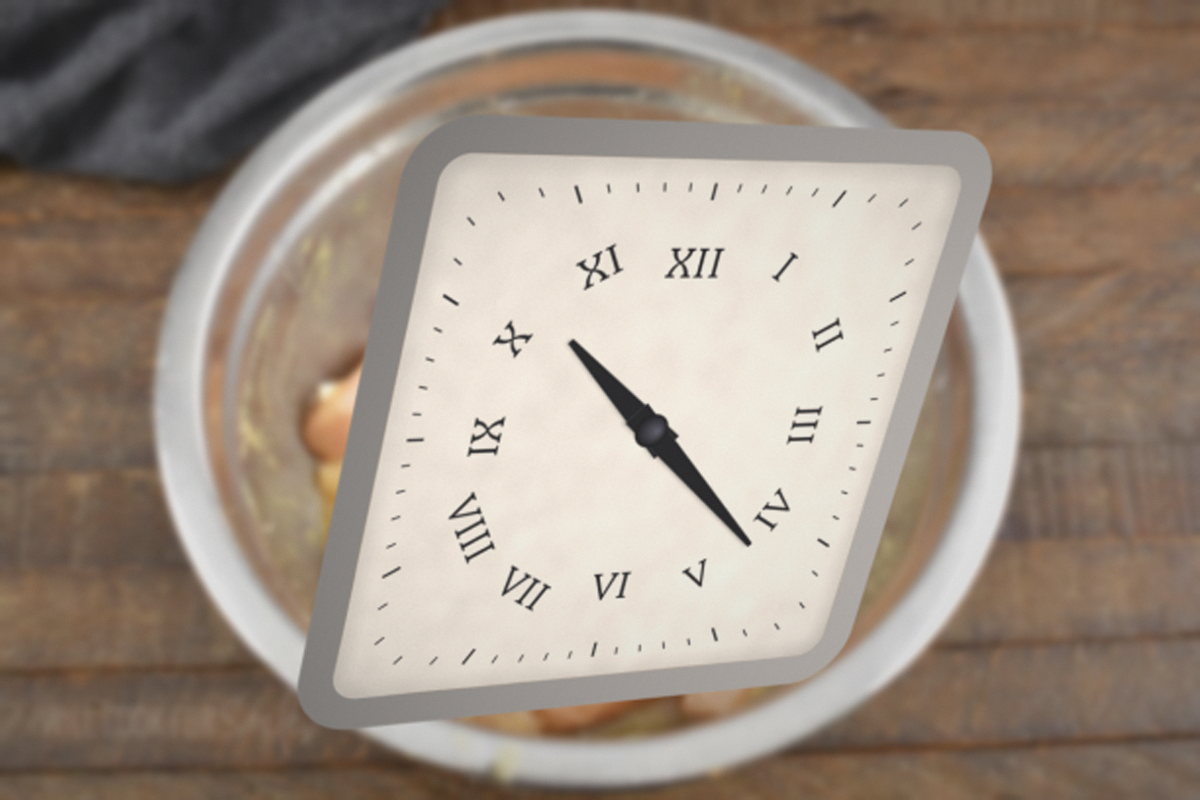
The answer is 10:22
